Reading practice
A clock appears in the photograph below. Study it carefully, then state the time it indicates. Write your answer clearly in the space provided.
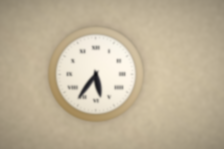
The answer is 5:36
